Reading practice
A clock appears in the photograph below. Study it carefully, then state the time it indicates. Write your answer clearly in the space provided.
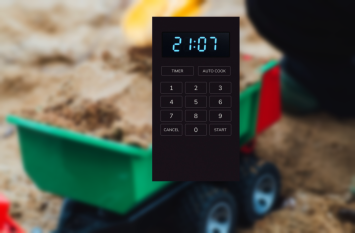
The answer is 21:07
